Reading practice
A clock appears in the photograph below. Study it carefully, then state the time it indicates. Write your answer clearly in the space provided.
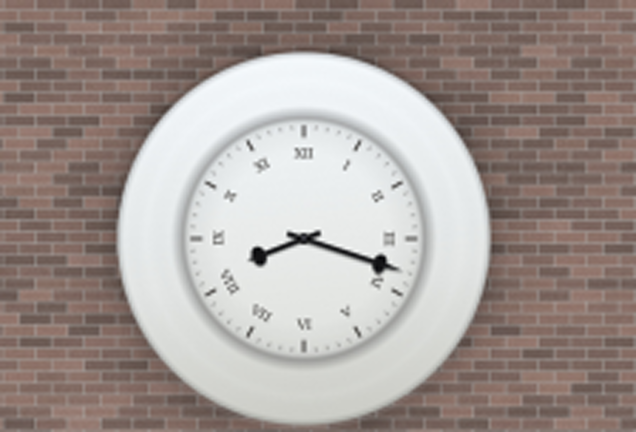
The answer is 8:18
